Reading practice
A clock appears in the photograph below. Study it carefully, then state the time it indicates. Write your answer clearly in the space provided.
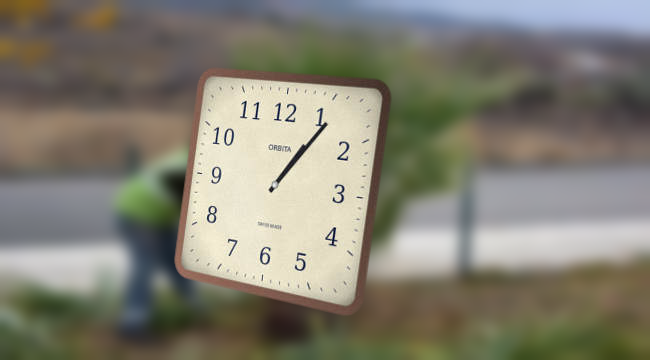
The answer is 1:06
